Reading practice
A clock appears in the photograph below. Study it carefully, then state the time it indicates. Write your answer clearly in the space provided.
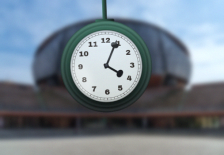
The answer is 4:04
